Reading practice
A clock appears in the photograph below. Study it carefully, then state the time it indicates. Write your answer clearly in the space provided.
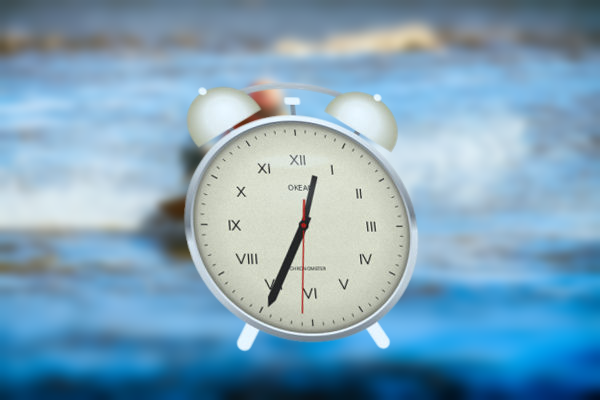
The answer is 12:34:31
